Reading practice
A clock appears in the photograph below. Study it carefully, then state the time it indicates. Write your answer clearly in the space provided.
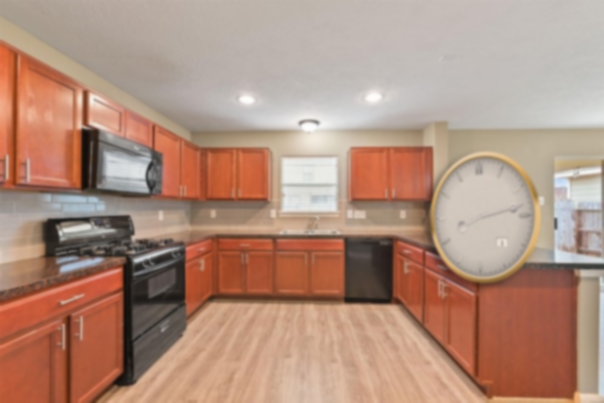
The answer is 8:13
